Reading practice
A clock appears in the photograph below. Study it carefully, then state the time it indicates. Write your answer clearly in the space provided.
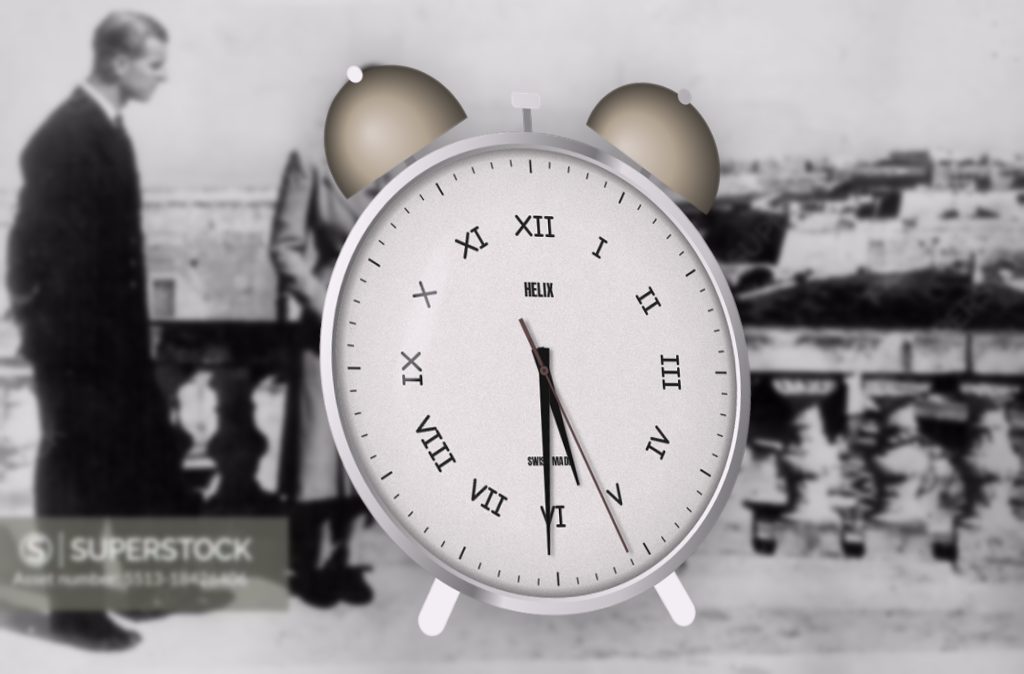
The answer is 5:30:26
